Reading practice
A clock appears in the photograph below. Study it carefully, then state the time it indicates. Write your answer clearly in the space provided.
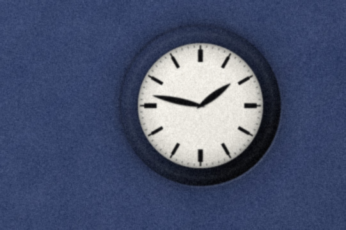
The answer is 1:47
